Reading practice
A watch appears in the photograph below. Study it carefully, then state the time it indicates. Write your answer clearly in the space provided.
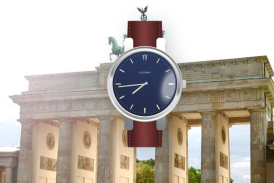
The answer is 7:44
